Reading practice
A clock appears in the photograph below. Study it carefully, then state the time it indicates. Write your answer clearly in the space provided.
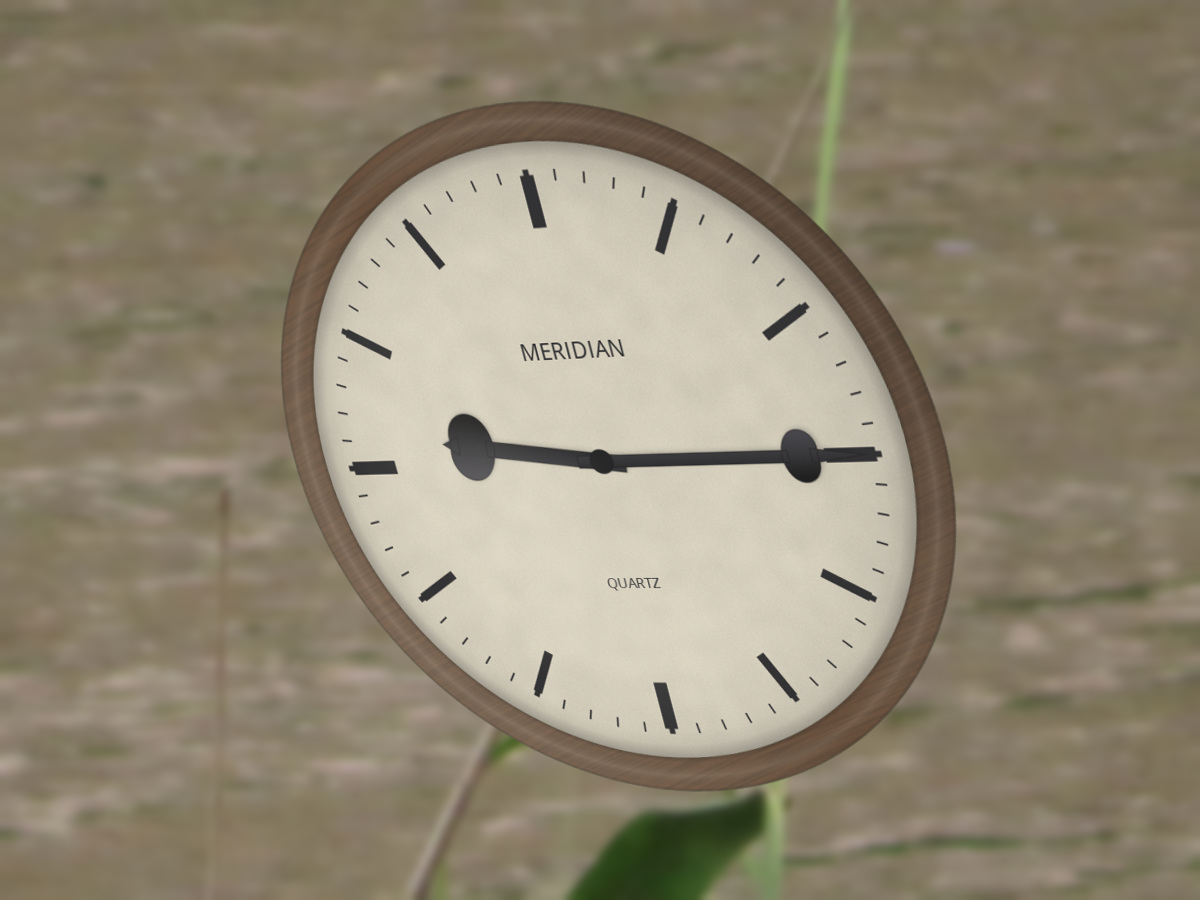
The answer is 9:15
